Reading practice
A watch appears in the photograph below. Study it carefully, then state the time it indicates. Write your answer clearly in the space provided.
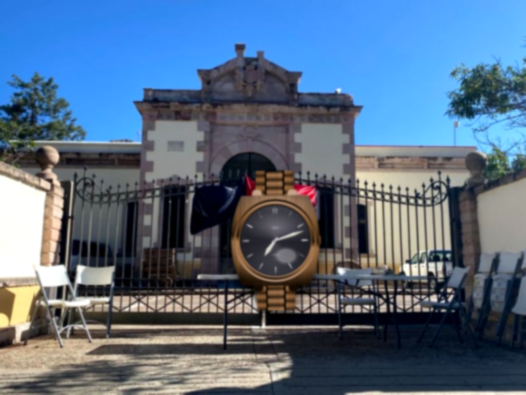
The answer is 7:12
